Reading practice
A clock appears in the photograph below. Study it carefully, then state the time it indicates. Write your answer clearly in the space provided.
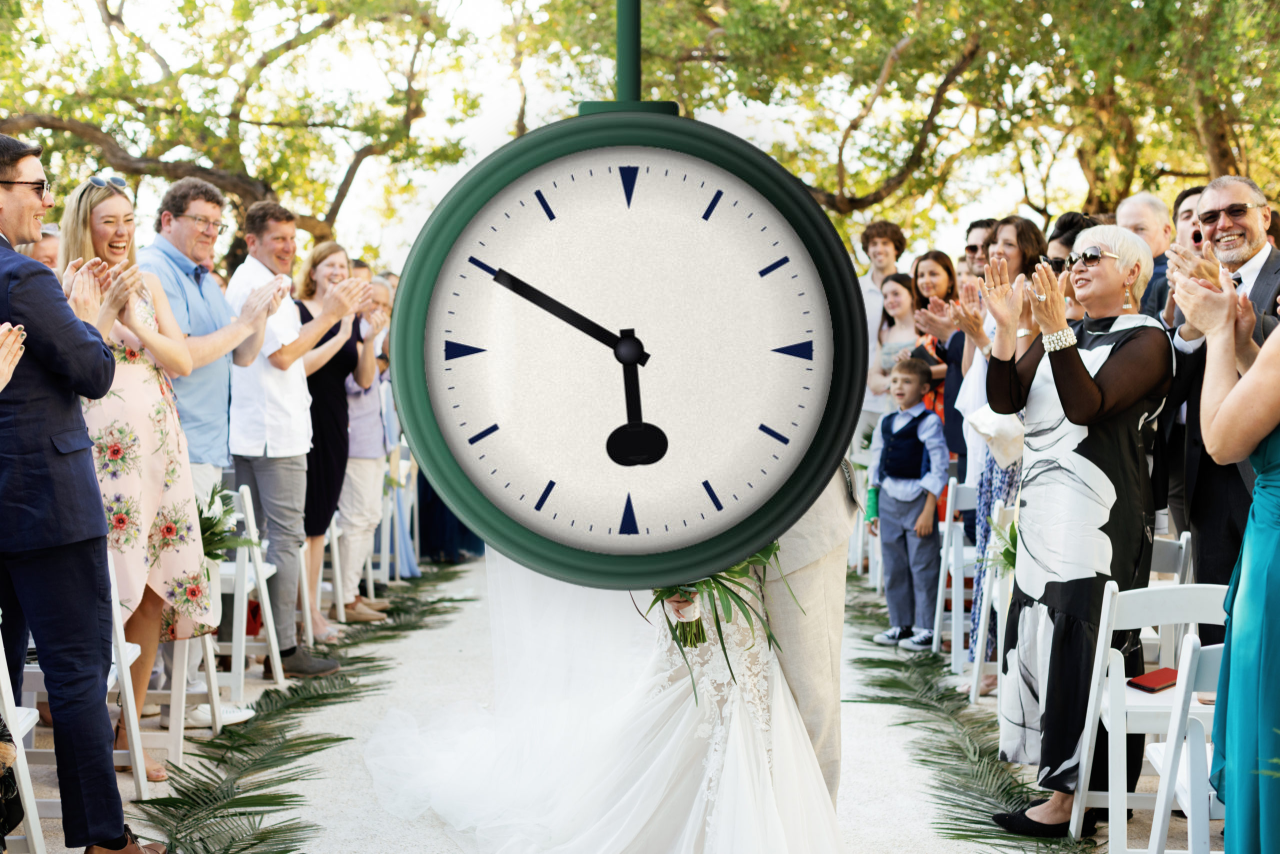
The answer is 5:50
